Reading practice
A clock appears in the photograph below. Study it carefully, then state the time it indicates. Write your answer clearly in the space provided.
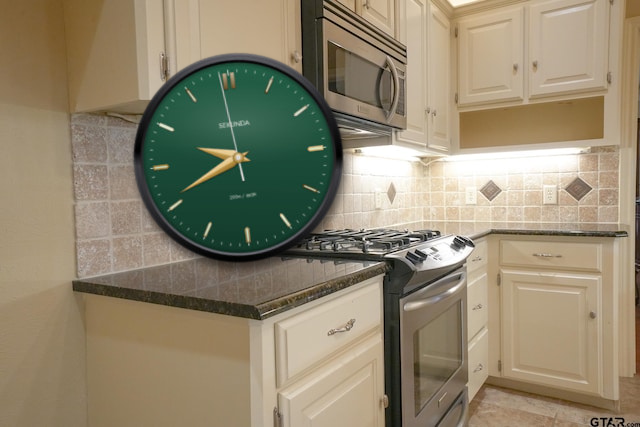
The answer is 9:40:59
